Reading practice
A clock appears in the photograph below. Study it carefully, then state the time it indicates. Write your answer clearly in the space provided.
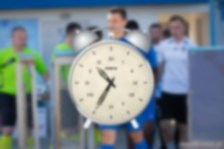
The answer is 10:35
